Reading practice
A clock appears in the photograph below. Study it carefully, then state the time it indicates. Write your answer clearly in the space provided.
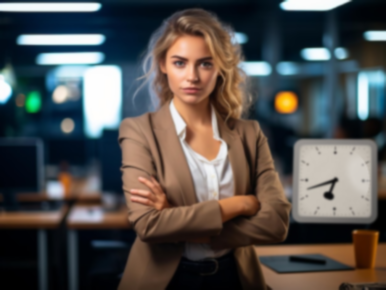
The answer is 6:42
